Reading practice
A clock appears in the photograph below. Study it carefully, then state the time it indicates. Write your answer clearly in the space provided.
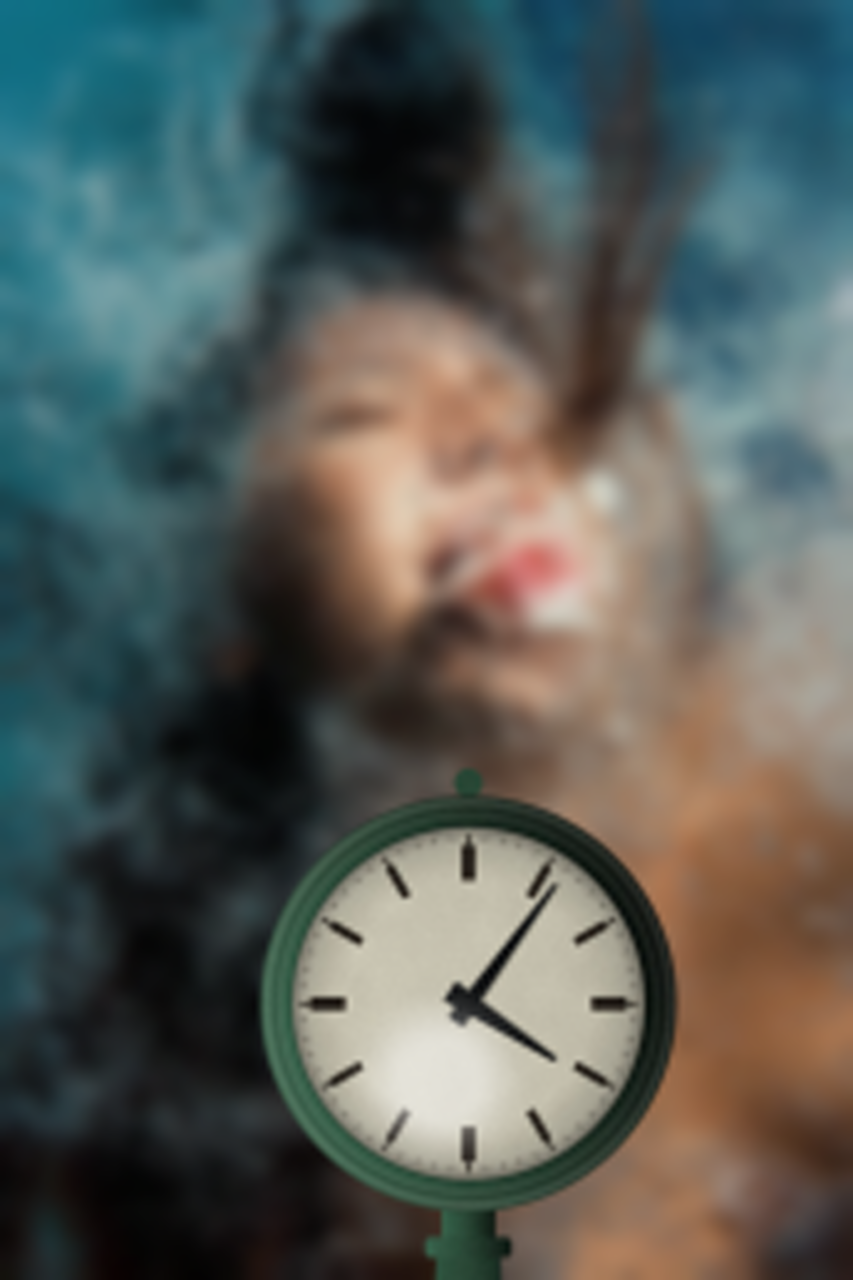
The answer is 4:06
